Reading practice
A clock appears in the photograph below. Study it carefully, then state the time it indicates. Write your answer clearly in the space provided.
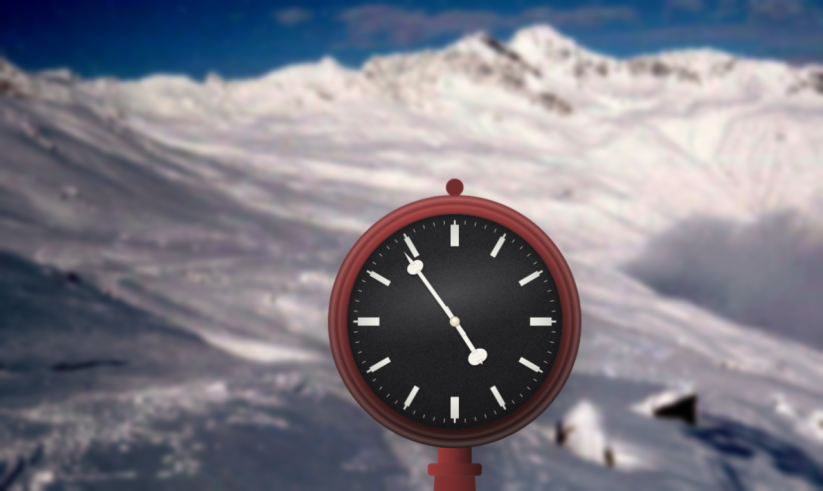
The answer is 4:54
